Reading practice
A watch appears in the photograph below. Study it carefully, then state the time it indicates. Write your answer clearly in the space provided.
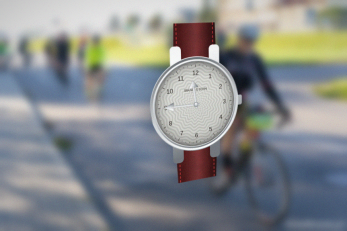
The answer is 11:45
